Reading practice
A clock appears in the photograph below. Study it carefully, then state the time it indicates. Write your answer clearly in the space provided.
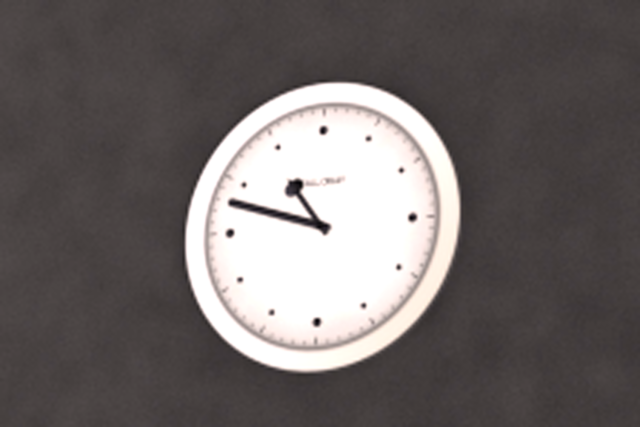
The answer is 10:48
